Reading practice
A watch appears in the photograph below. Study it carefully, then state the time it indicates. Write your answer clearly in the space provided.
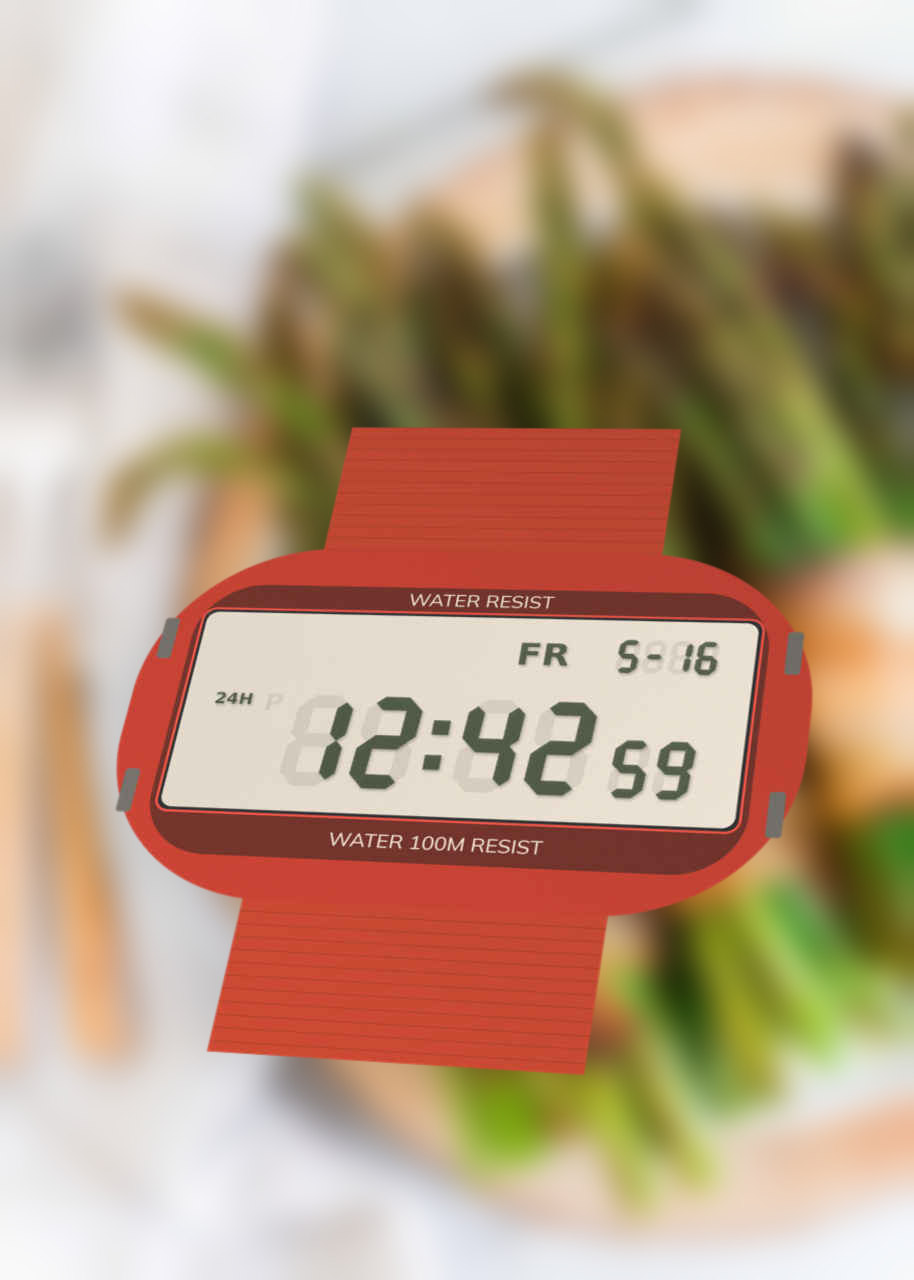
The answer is 12:42:59
